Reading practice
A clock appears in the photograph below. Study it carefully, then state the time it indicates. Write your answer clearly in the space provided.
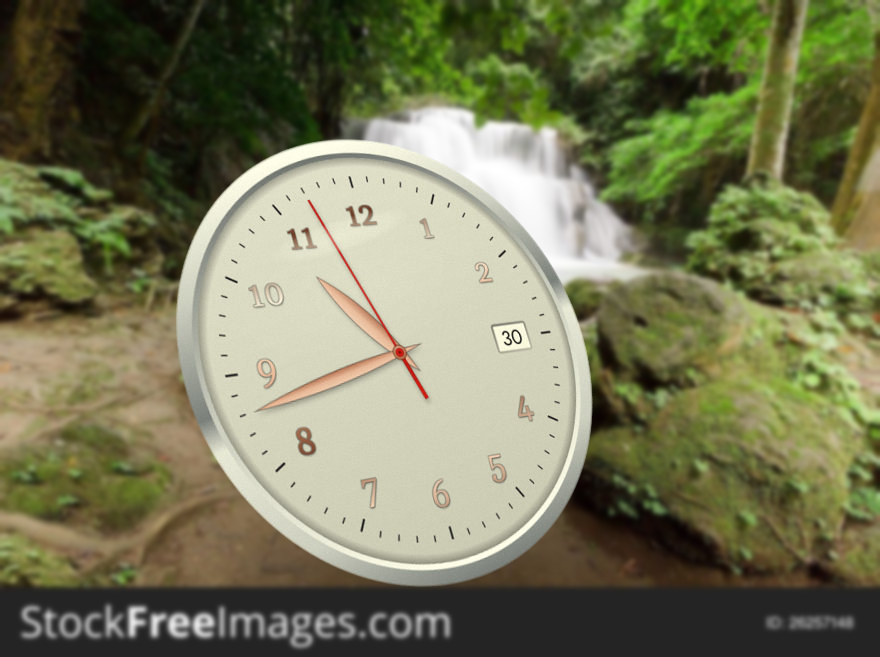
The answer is 10:42:57
